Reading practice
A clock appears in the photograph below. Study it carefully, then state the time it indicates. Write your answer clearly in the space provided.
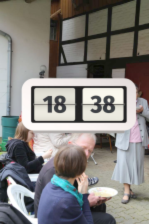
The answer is 18:38
